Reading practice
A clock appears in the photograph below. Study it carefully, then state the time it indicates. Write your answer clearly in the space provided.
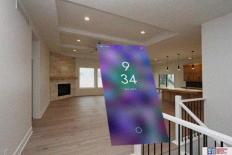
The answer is 9:34
